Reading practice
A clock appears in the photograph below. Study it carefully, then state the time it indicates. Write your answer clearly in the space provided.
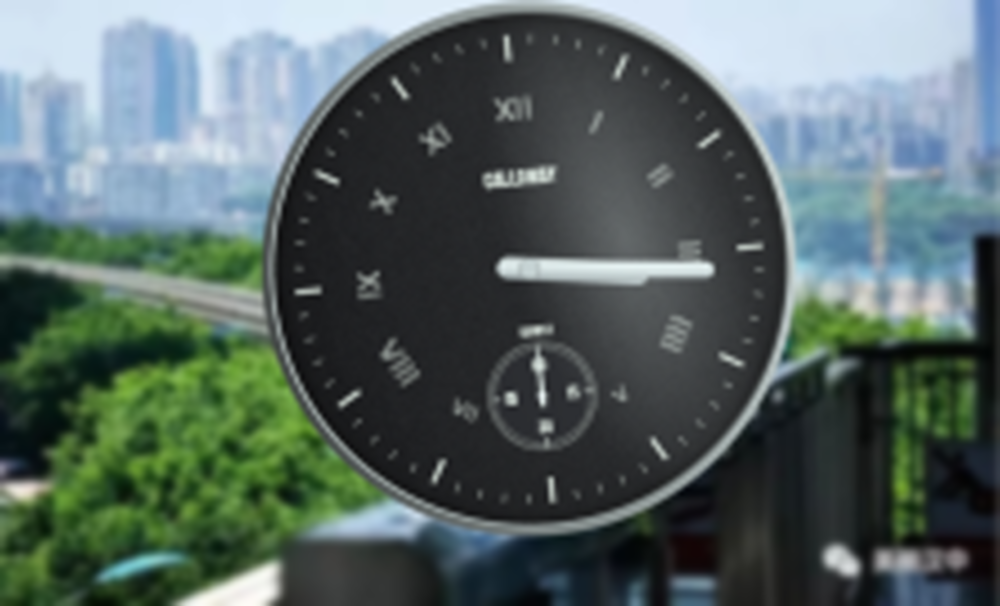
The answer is 3:16
